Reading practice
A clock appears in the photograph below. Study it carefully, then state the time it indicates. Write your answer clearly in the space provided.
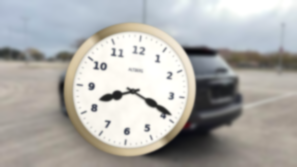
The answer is 8:19
